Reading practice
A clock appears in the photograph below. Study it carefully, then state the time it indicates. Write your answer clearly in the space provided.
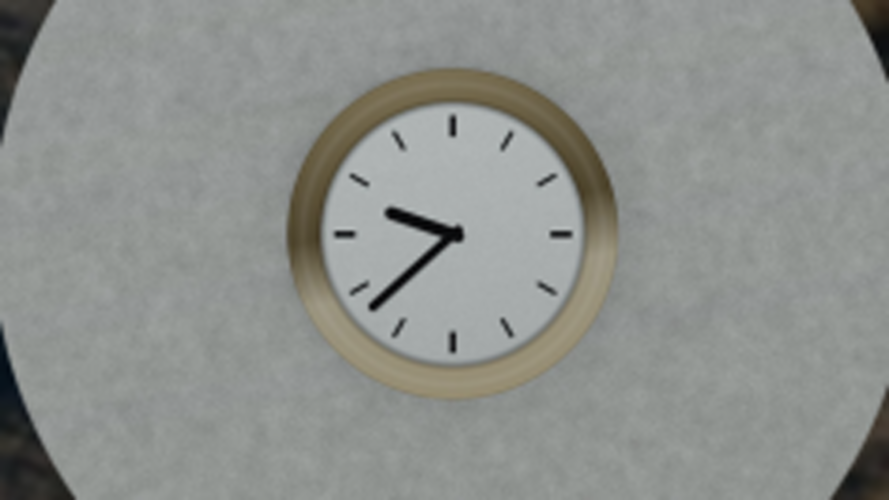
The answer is 9:38
